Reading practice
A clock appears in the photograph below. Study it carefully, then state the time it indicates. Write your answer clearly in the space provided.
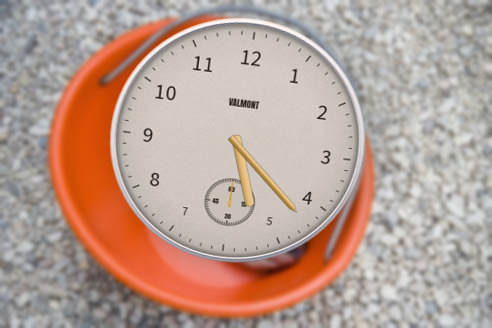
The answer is 5:22
